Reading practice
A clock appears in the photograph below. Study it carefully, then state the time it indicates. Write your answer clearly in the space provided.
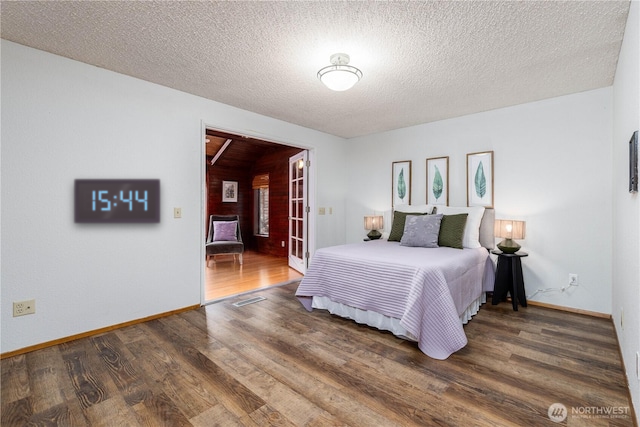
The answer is 15:44
